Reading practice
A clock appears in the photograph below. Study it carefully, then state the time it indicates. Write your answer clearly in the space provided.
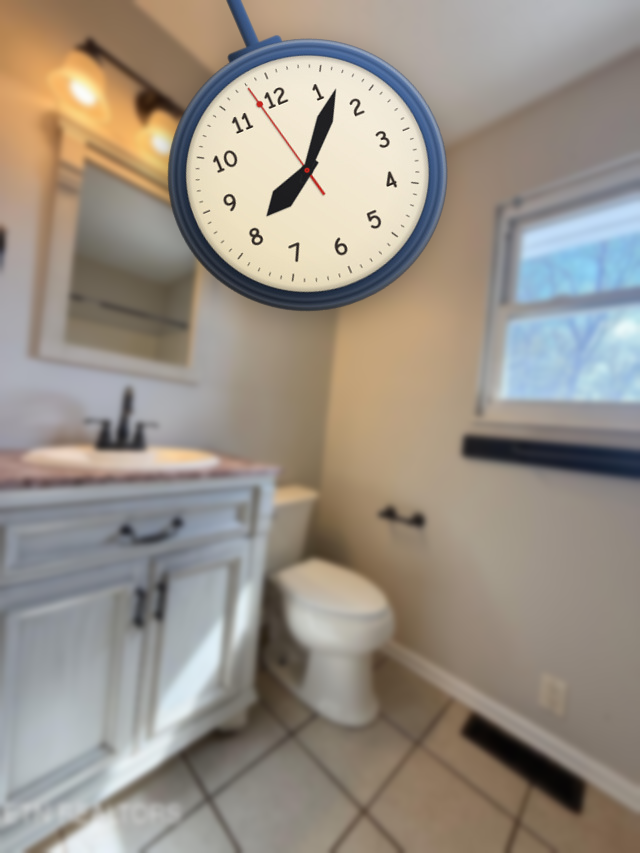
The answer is 8:06:58
